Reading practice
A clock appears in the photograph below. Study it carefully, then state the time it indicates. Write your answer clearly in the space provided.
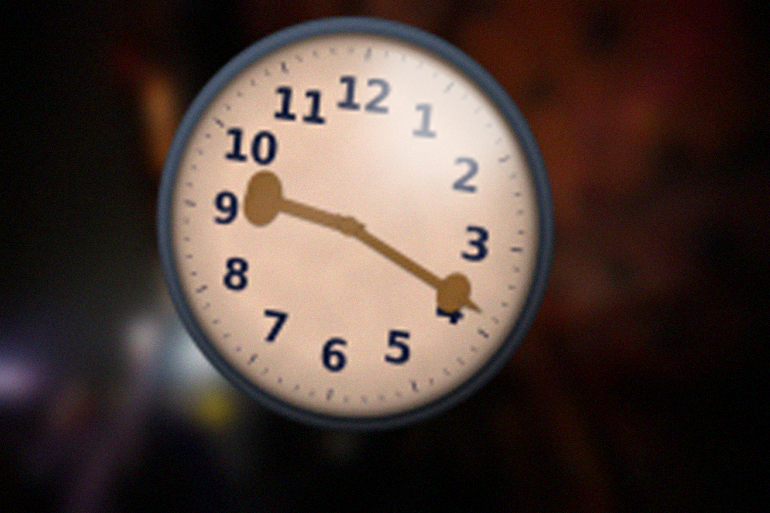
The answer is 9:19
